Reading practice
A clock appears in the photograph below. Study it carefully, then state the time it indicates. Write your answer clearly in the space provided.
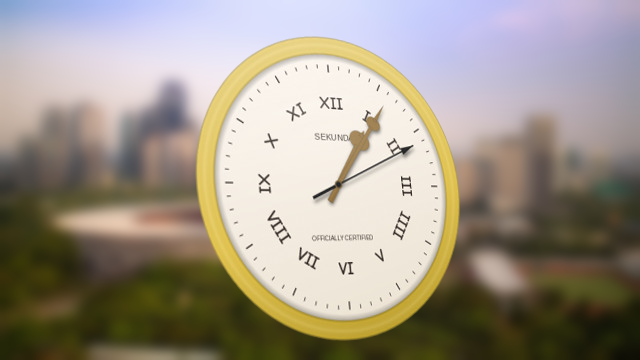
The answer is 1:06:11
